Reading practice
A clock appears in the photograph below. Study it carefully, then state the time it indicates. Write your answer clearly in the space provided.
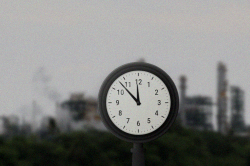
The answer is 11:53
